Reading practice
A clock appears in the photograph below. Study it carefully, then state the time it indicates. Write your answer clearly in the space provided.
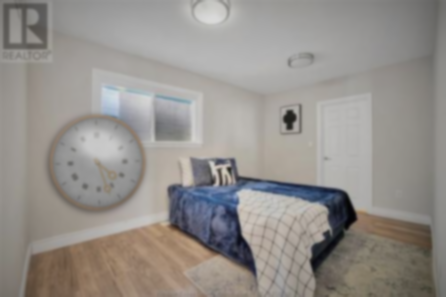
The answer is 4:27
